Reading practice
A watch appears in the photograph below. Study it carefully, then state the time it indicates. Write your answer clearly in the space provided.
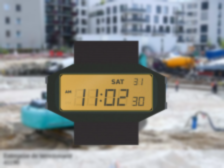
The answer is 11:02
